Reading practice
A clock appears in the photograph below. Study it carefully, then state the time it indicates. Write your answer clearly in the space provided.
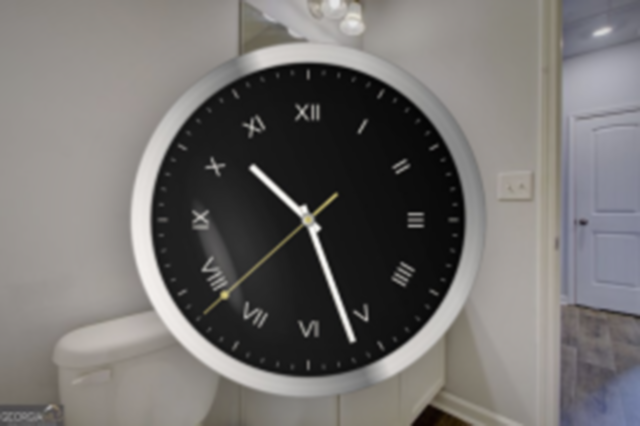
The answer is 10:26:38
